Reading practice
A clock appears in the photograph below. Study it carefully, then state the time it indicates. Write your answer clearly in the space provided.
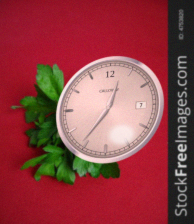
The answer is 12:36
